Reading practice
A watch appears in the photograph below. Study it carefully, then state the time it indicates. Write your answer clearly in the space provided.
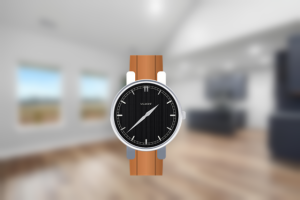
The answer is 1:38
